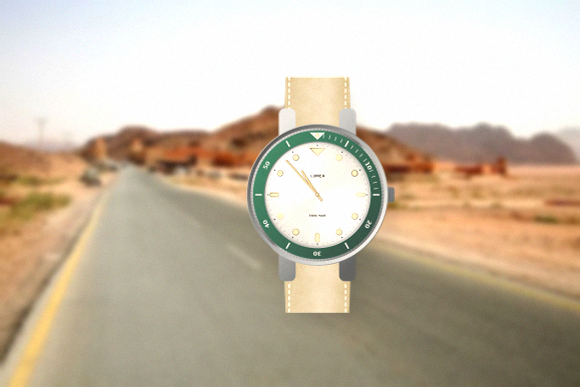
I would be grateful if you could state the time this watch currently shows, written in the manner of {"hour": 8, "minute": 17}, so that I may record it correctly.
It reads {"hour": 10, "minute": 53}
